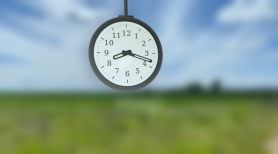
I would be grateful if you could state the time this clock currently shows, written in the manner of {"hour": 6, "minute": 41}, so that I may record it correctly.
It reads {"hour": 8, "minute": 18}
